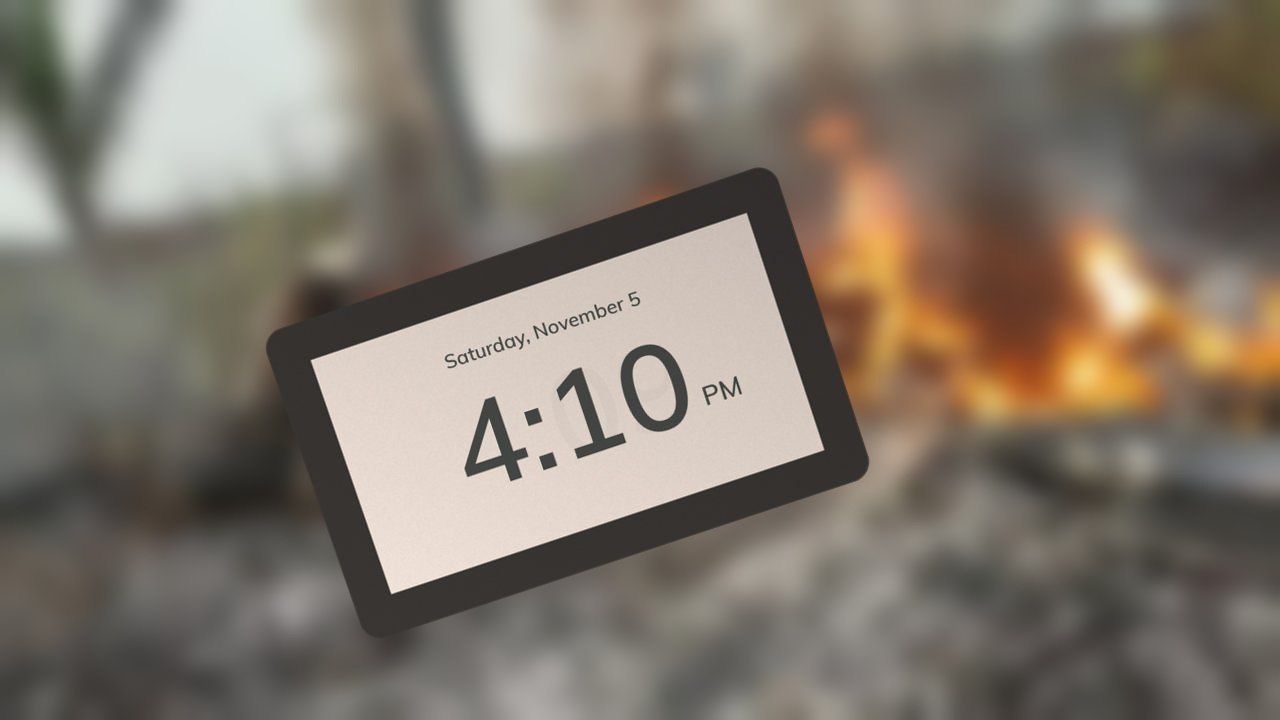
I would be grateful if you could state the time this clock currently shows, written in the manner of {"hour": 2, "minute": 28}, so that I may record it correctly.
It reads {"hour": 4, "minute": 10}
